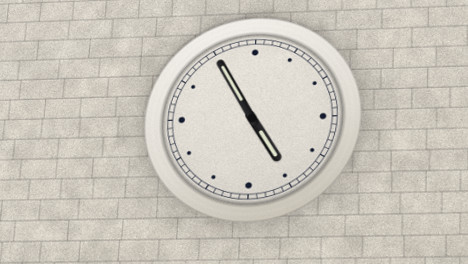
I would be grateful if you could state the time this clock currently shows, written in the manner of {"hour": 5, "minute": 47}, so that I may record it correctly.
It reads {"hour": 4, "minute": 55}
